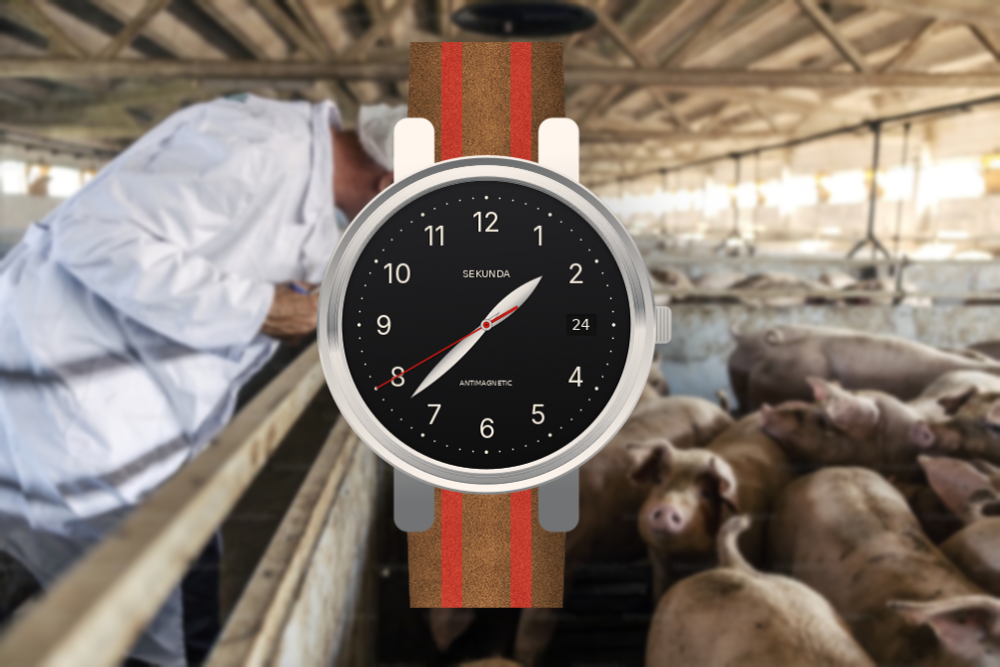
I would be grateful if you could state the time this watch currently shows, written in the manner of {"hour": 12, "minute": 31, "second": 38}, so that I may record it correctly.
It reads {"hour": 1, "minute": 37, "second": 40}
